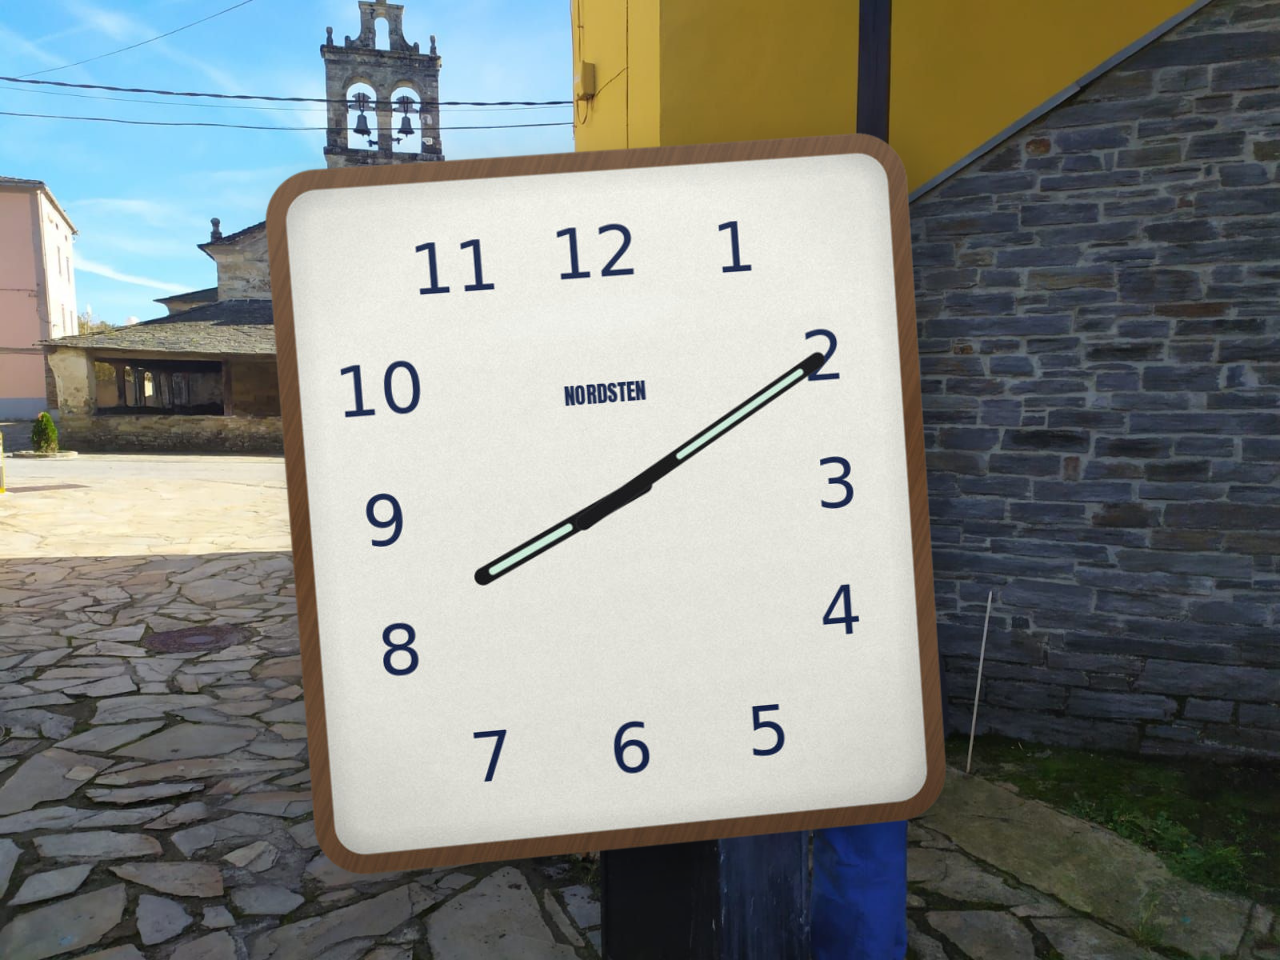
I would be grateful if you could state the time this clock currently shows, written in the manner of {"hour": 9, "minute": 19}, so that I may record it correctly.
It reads {"hour": 8, "minute": 10}
